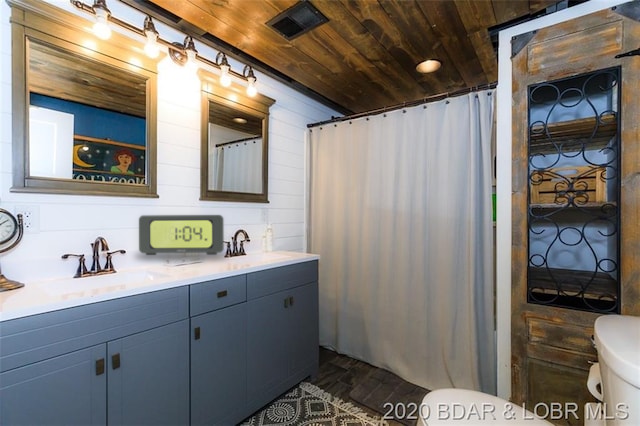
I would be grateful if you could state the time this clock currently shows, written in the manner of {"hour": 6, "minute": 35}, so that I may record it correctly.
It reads {"hour": 1, "minute": 4}
